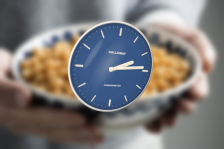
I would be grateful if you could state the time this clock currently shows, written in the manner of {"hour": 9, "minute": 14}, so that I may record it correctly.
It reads {"hour": 2, "minute": 14}
